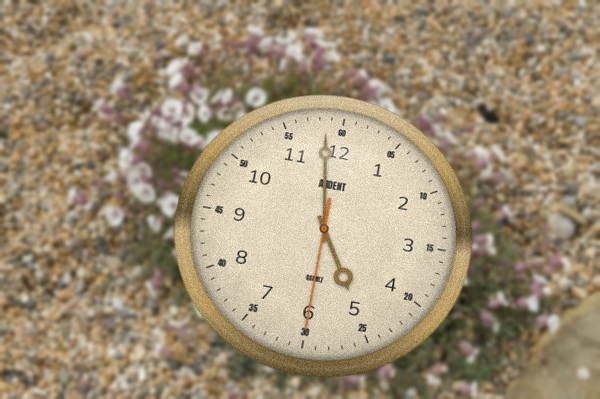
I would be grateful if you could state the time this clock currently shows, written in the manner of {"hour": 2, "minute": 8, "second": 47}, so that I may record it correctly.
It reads {"hour": 4, "minute": 58, "second": 30}
